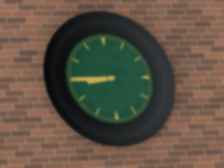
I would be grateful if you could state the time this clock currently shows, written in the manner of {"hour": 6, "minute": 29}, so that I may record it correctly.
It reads {"hour": 8, "minute": 45}
